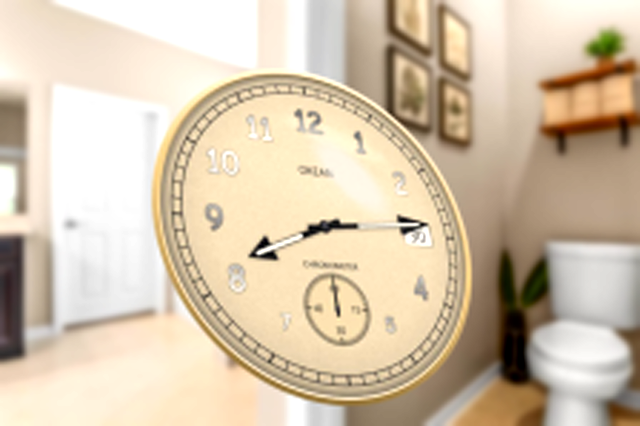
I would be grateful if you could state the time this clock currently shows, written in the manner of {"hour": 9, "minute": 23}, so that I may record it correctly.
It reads {"hour": 8, "minute": 14}
